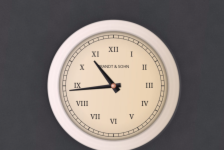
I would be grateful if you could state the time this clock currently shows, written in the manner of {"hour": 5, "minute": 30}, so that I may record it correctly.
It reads {"hour": 10, "minute": 44}
